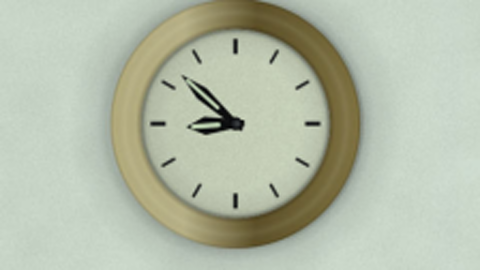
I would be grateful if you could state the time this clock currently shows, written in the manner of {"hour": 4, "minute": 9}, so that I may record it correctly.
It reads {"hour": 8, "minute": 52}
